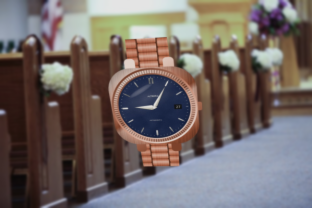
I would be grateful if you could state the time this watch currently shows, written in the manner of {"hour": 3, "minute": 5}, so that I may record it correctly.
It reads {"hour": 9, "minute": 5}
